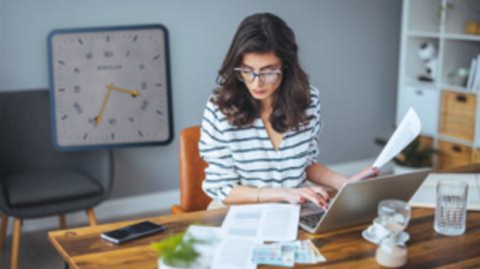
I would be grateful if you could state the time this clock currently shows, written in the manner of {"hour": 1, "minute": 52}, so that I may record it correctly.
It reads {"hour": 3, "minute": 34}
